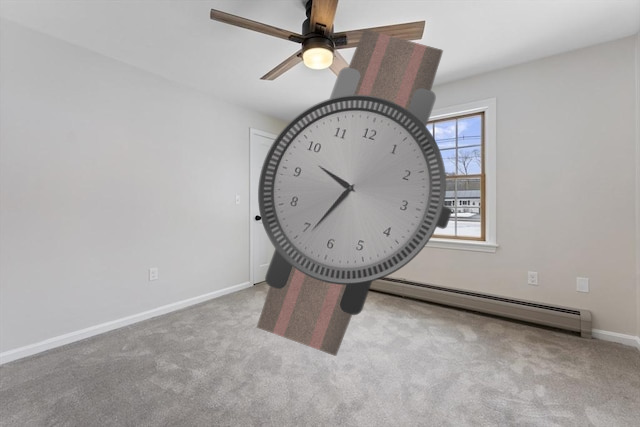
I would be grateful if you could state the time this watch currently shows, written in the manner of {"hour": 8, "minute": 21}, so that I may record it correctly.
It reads {"hour": 9, "minute": 34}
